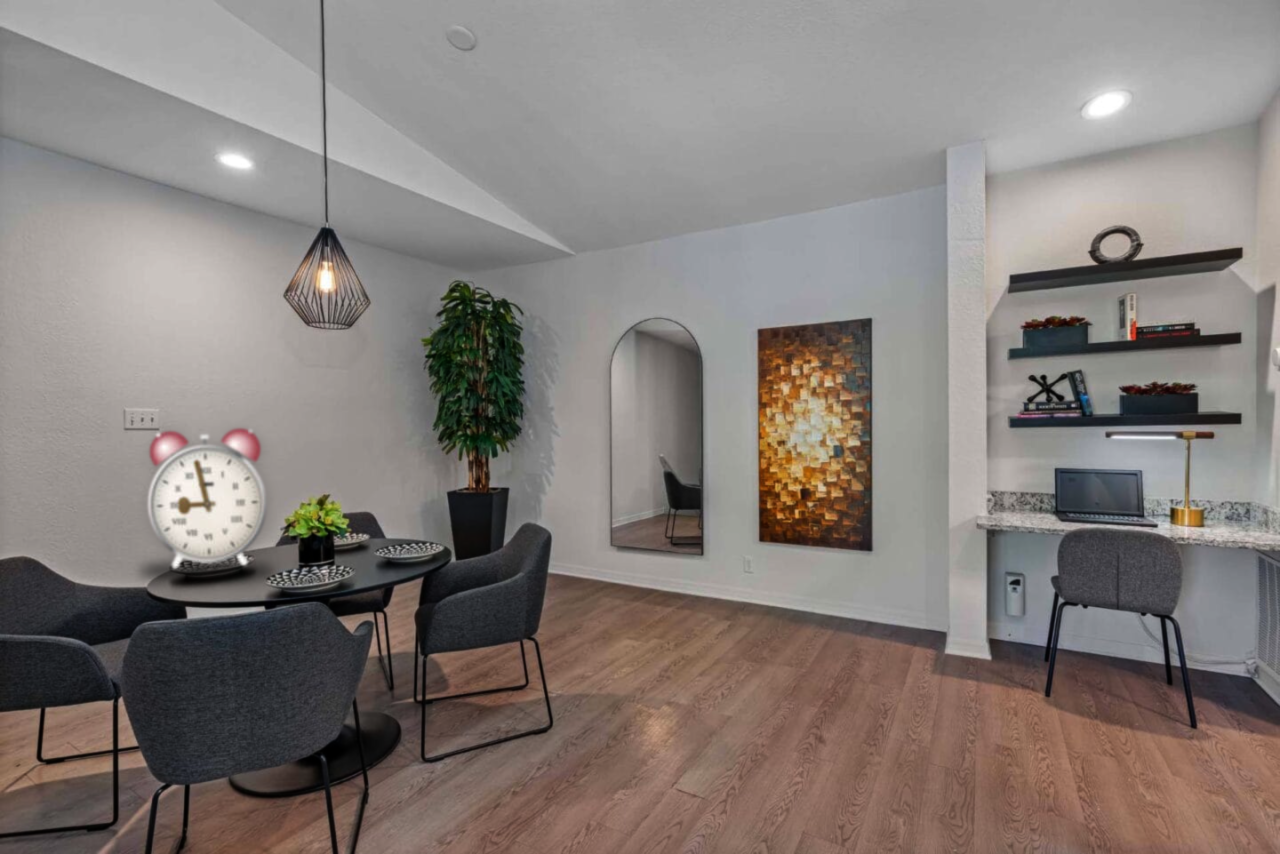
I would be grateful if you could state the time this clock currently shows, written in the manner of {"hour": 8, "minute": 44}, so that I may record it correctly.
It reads {"hour": 8, "minute": 58}
